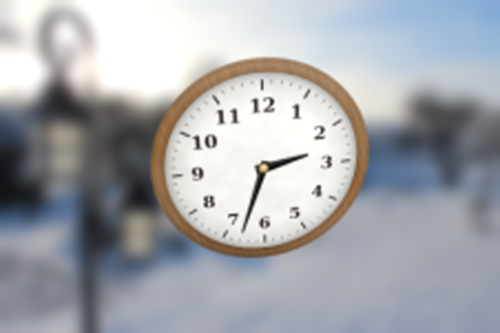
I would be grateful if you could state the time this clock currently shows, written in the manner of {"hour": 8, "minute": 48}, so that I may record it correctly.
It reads {"hour": 2, "minute": 33}
